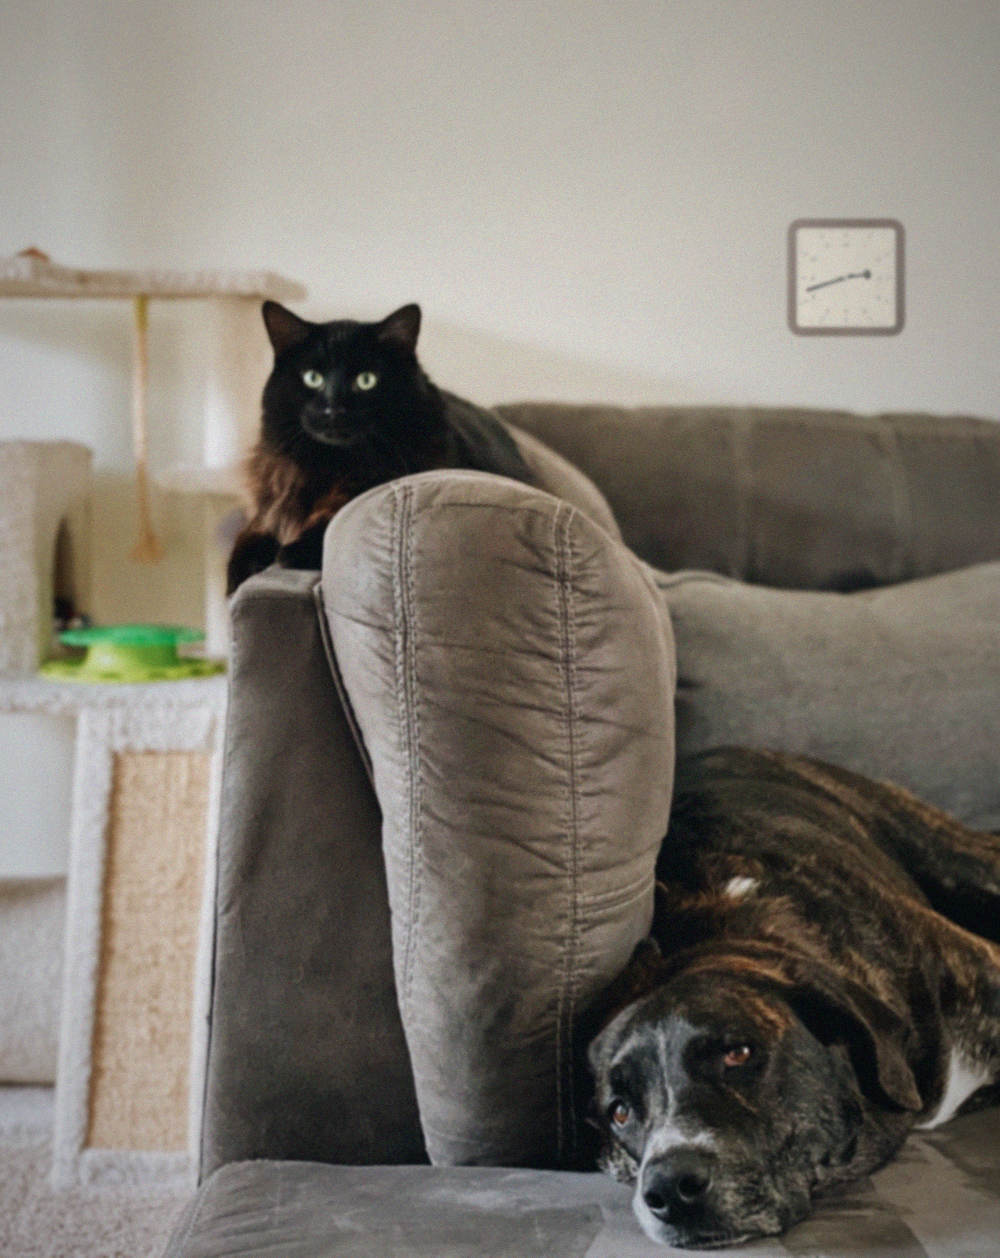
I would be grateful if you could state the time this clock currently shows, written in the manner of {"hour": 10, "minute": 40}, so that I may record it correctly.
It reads {"hour": 2, "minute": 42}
